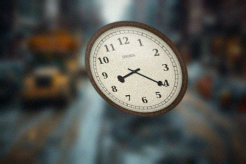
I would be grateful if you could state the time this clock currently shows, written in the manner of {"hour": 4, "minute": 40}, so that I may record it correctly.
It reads {"hour": 8, "minute": 21}
